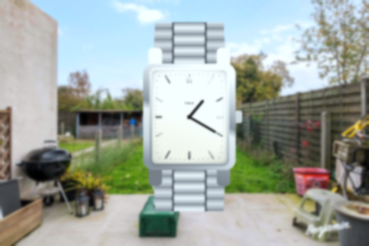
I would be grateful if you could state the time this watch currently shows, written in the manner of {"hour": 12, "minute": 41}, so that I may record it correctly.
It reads {"hour": 1, "minute": 20}
